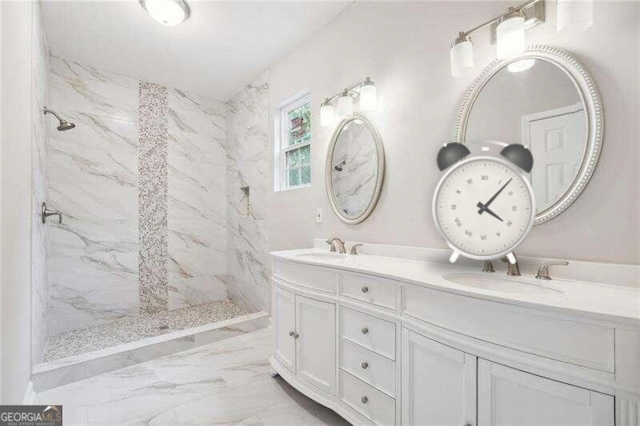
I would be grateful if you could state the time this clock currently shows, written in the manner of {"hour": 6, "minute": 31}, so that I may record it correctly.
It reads {"hour": 4, "minute": 7}
